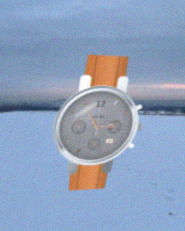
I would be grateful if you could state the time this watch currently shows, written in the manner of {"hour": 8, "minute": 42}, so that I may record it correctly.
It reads {"hour": 2, "minute": 54}
